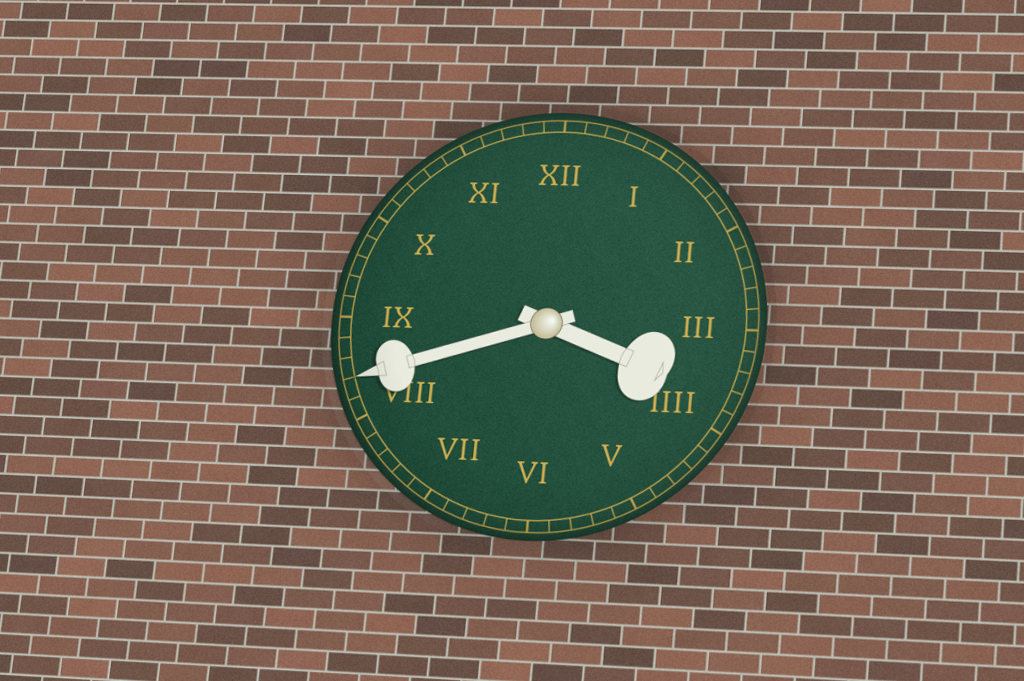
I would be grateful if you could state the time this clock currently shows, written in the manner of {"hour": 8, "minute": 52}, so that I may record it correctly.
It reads {"hour": 3, "minute": 42}
